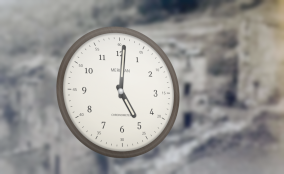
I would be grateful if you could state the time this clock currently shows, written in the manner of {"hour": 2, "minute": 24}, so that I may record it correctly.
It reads {"hour": 5, "minute": 1}
